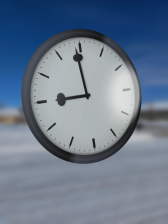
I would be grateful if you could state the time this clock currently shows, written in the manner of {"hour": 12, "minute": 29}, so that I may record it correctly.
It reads {"hour": 8, "minute": 59}
